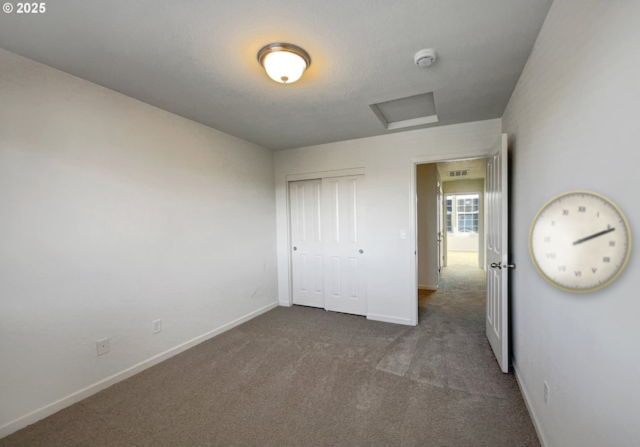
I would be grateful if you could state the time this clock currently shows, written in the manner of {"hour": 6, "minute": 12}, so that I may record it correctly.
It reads {"hour": 2, "minute": 11}
